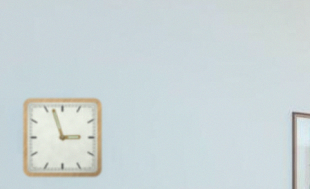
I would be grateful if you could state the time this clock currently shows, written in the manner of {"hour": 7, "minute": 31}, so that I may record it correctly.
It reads {"hour": 2, "minute": 57}
